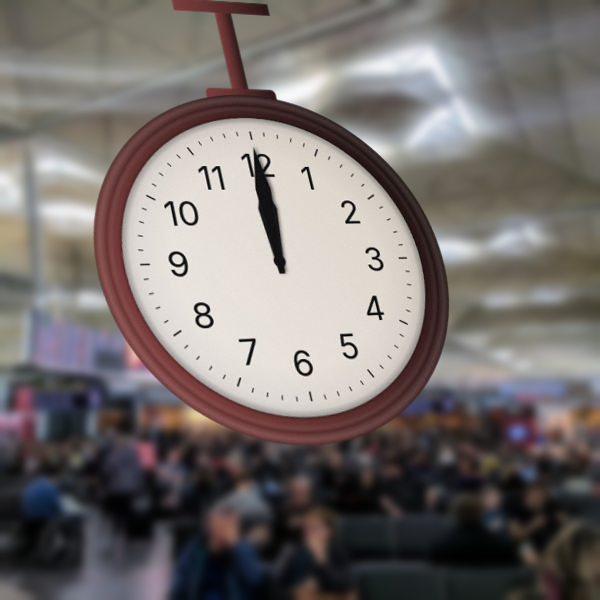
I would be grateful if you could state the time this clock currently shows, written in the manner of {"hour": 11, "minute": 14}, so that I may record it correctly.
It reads {"hour": 12, "minute": 0}
